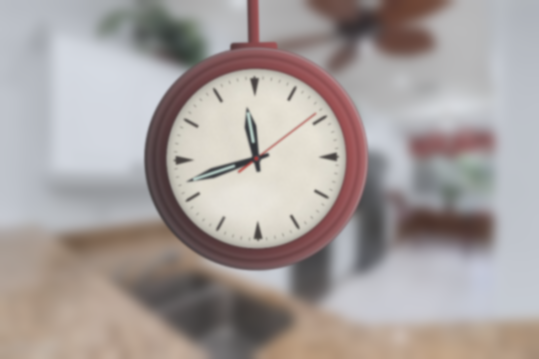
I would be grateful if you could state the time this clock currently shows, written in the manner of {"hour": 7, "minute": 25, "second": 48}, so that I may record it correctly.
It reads {"hour": 11, "minute": 42, "second": 9}
